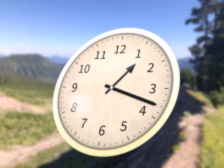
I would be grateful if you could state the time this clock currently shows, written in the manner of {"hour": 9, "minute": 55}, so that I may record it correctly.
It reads {"hour": 1, "minute": 18}
